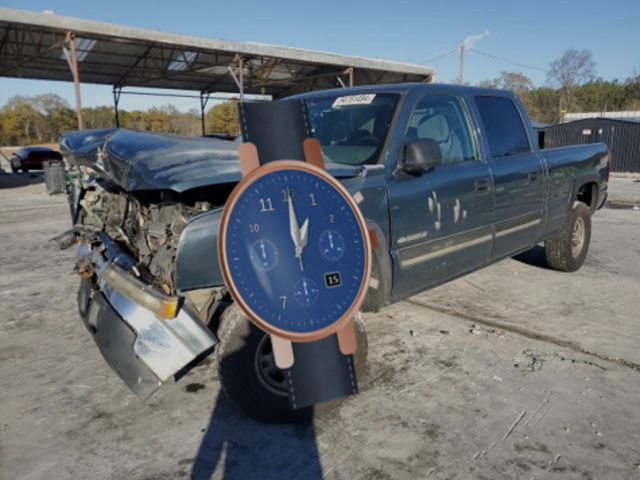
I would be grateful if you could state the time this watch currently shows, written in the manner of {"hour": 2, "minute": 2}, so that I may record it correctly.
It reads {"hour": 1, "minute": 0}
